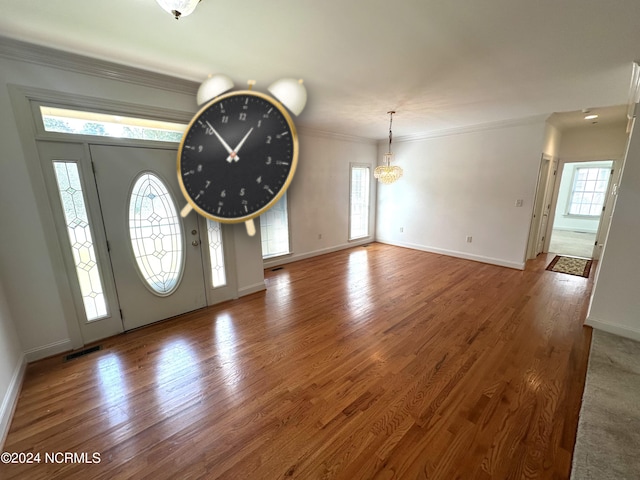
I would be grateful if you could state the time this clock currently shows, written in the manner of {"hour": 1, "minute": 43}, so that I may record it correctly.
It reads {"hour": 12, "minute": 51}
